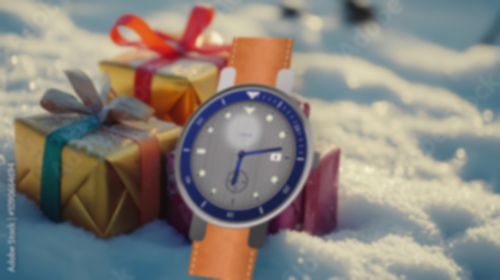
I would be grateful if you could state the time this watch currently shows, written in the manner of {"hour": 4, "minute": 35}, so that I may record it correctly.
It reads {"hour": 6, "minute": 13}
